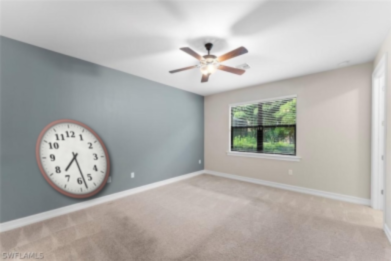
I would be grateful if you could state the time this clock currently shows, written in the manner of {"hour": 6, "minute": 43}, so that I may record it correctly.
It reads {"hour": 7, "minute": 28}
